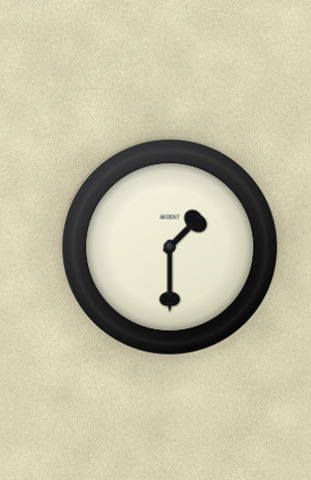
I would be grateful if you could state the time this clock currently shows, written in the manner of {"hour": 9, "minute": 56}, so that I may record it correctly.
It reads {"hour": 1, "minute": 30}
